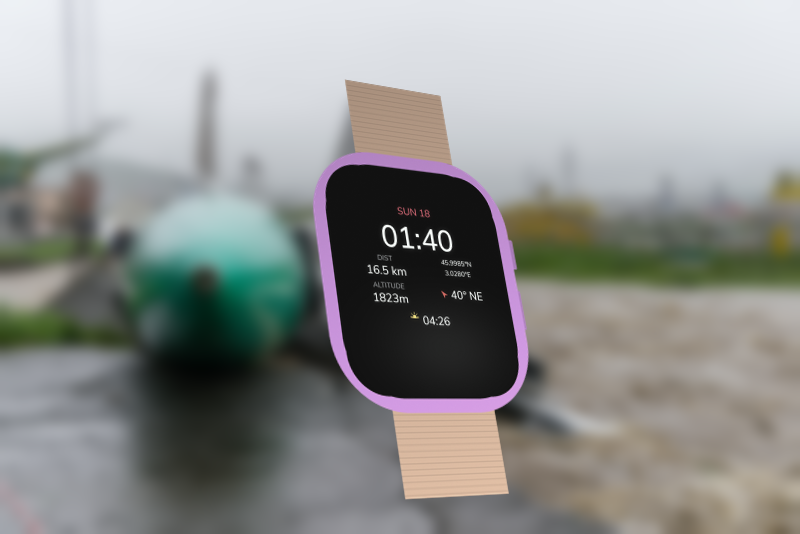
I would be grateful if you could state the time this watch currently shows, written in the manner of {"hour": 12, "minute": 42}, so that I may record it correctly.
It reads {"hour": 1, "minute": 40}
